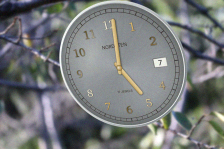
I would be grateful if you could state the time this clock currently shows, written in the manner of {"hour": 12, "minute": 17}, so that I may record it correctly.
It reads {"hour": 5, "minute": 1}
